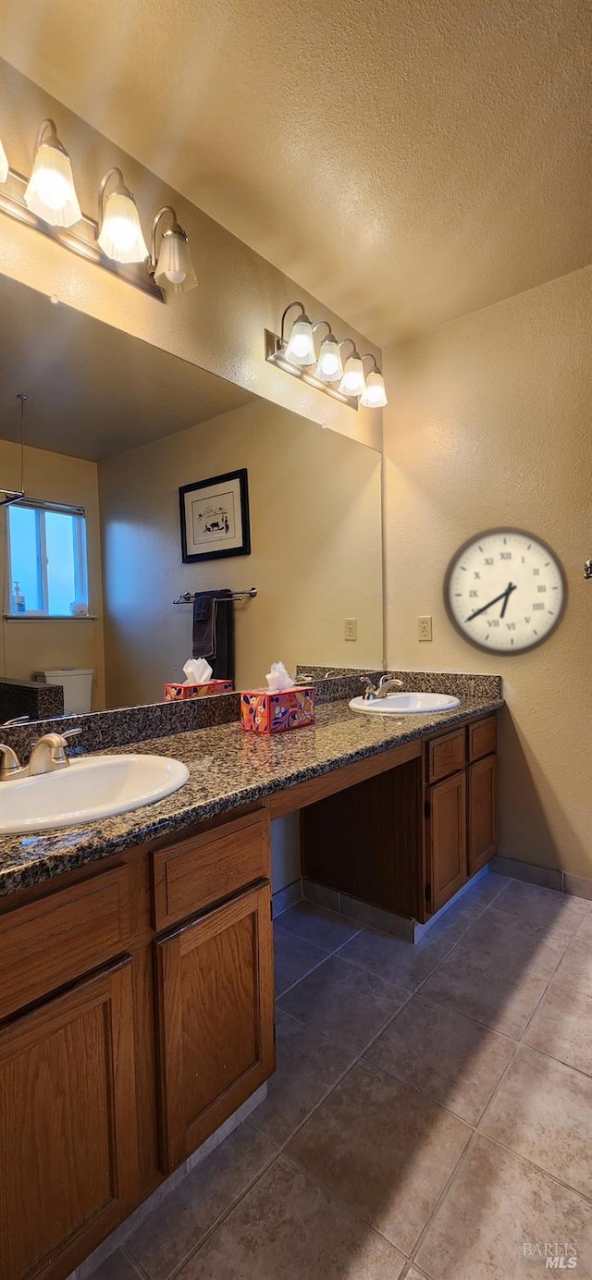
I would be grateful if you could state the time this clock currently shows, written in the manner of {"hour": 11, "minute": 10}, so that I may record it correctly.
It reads {"hour": 6, "minute": 40}
